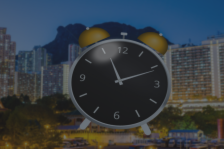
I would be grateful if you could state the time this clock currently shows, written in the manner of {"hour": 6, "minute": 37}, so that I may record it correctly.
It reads {"hour": 11, "minute": 11}
